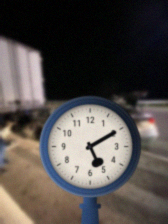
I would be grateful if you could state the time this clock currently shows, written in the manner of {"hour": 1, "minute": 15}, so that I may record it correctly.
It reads {"hour": 5, "minute": 10}
